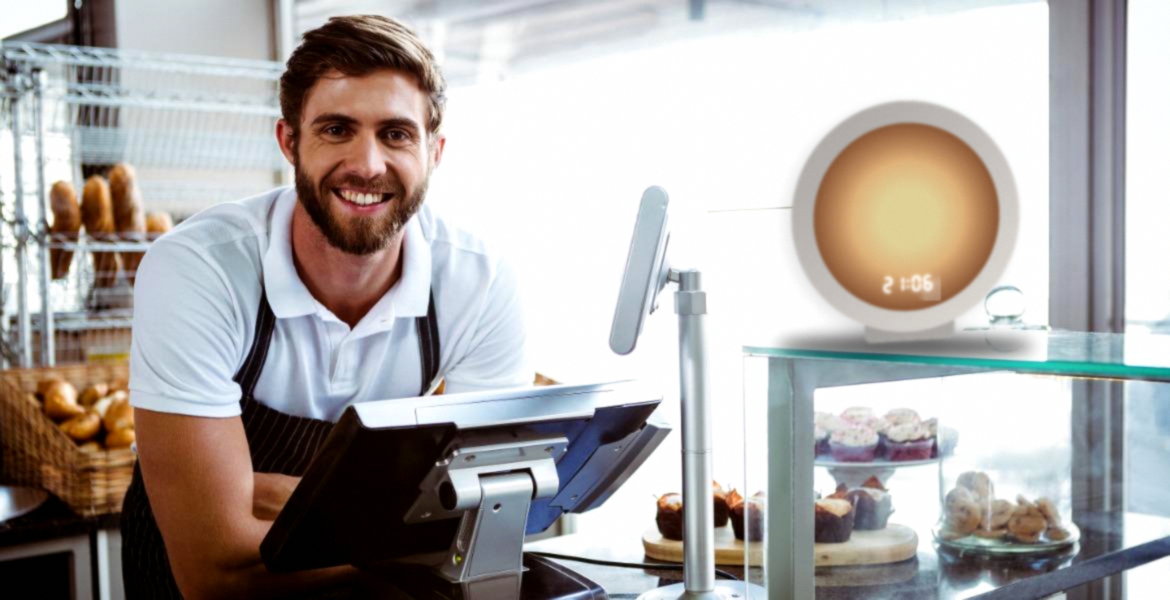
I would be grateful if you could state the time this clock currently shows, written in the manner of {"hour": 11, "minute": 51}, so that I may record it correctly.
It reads {"hour": 21, "minute": 6}
